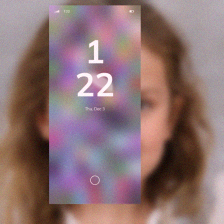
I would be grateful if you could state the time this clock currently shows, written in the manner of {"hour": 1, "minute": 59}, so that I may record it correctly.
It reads {"hour": 1, "minute": 22}
